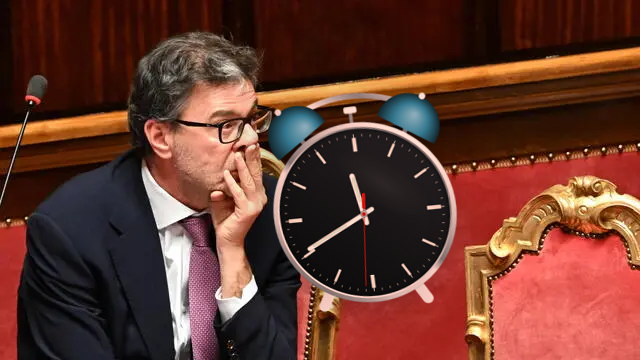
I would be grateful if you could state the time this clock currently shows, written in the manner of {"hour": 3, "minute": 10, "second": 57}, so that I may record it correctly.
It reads {"hour": 11, "minute": 40, "second": 31}
